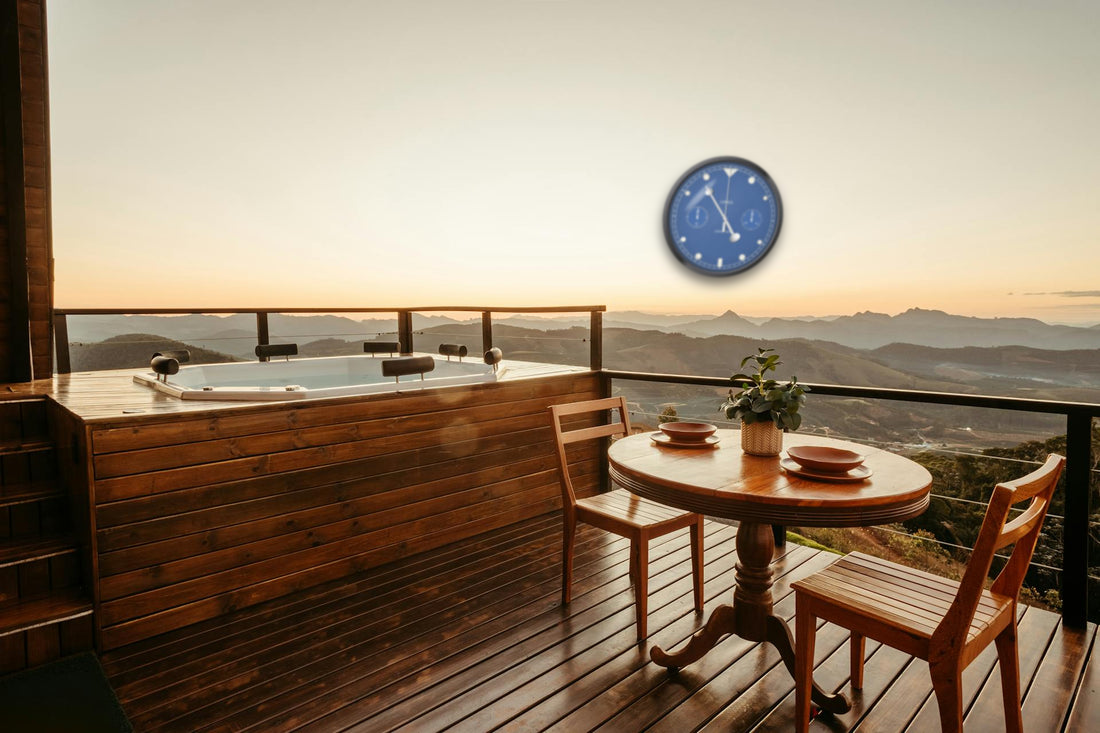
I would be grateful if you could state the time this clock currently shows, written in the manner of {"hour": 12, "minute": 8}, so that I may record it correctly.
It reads {"hour": 4, "minute": 54}
